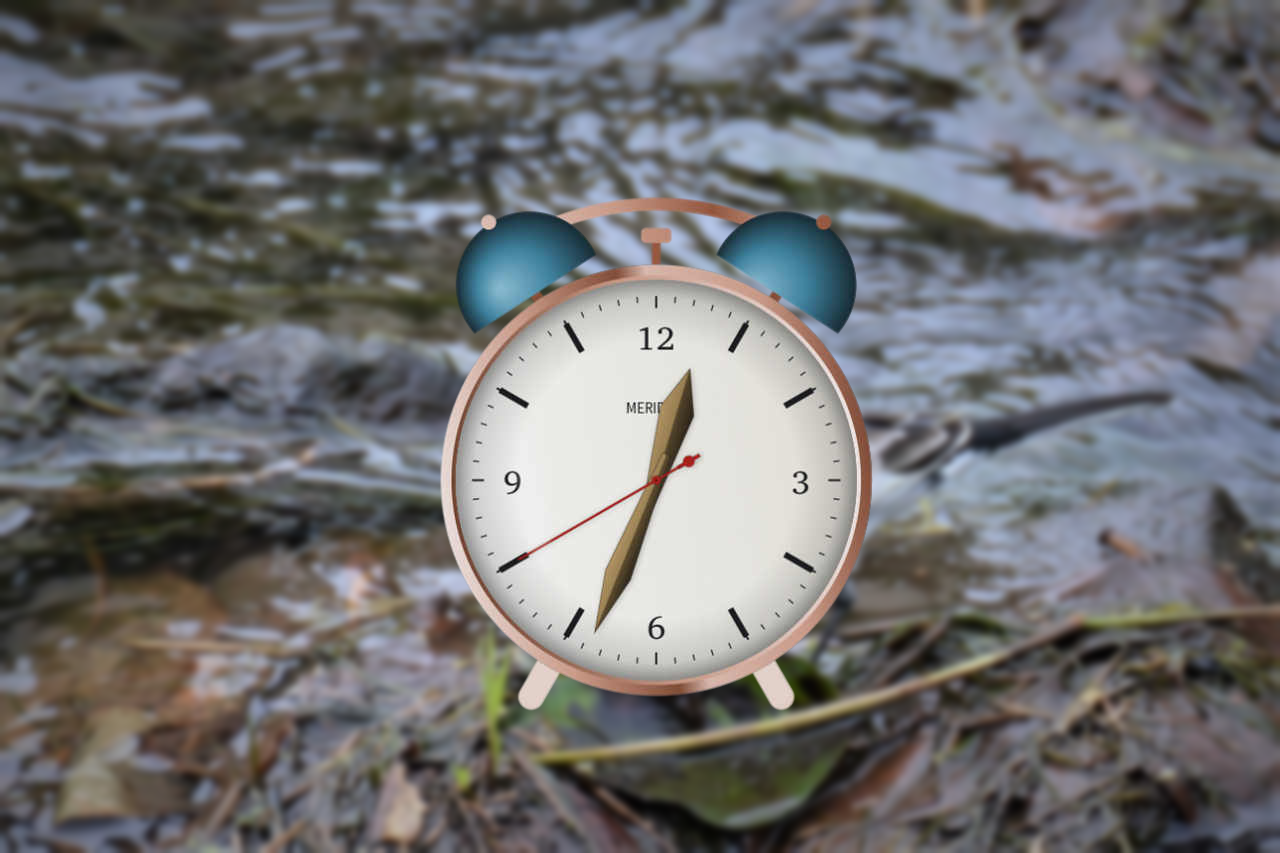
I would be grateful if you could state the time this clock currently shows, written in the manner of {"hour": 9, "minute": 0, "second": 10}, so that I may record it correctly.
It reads {"hour": 12, "minute": 33, "second": 40}
